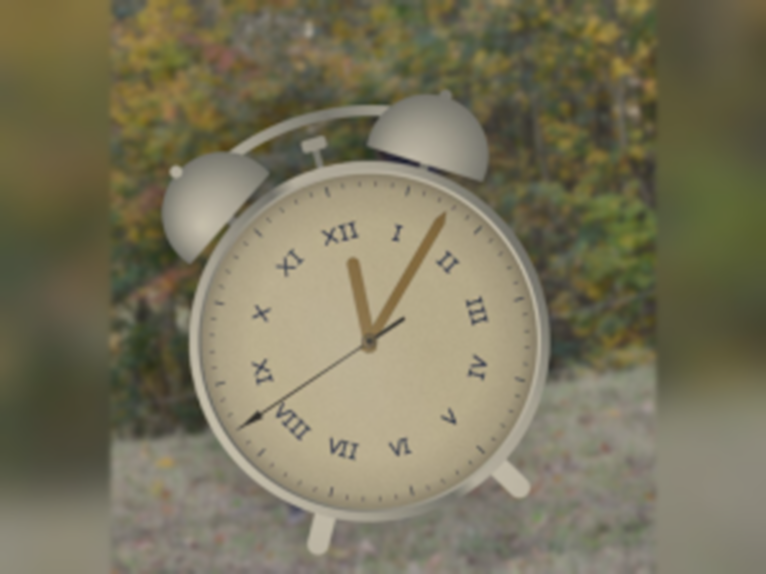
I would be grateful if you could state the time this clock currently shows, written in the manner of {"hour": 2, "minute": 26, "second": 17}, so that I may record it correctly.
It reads {"hour": 12, "minute": 7, "second": 42}
